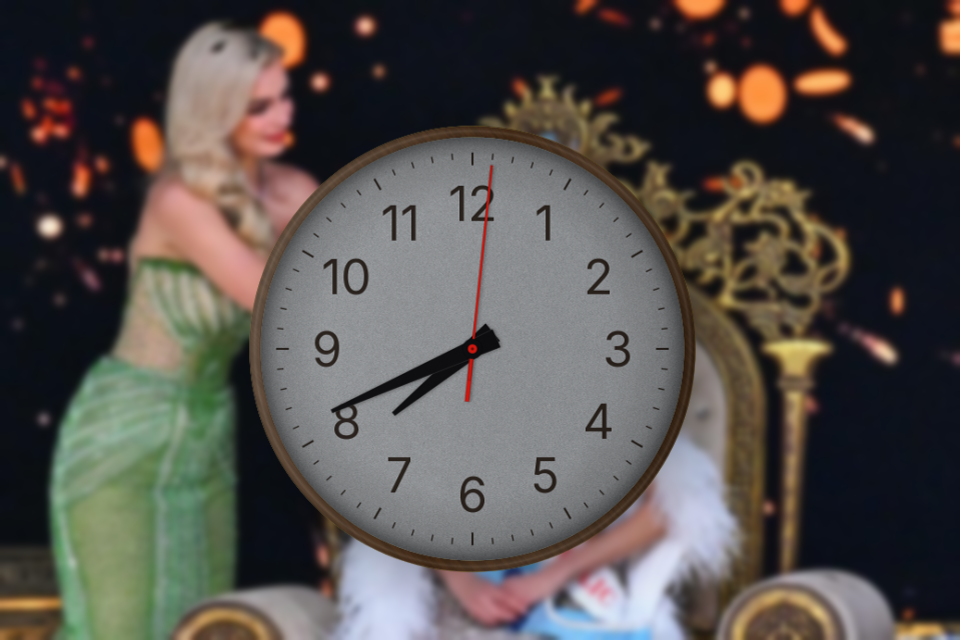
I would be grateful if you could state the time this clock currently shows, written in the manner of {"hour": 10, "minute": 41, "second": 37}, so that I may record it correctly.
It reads {"hour": 7, "minute": 41, "second": 1}
